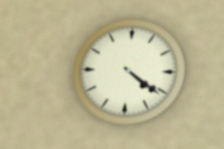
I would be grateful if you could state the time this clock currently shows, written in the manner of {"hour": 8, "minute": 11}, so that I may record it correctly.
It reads {"hour": 4, "minute": 21}
